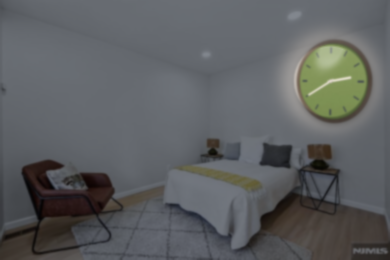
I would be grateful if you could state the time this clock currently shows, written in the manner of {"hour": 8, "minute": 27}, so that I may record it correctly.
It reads {"hour": 2, "minute": 40}
